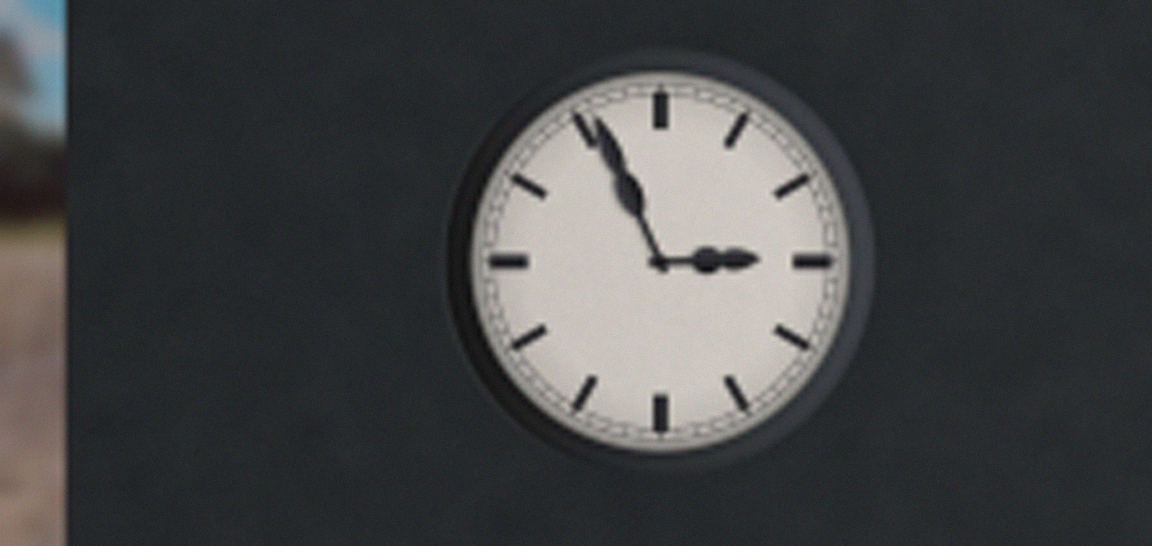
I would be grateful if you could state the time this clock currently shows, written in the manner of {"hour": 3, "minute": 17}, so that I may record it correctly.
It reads {"hour": 2, "minute": 56}
